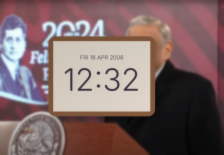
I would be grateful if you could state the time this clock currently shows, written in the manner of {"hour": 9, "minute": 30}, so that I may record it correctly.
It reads {"hour": 12, "minute": 32}
